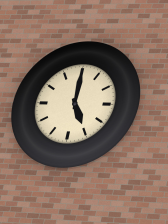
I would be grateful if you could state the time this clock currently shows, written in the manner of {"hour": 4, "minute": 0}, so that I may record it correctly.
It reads {"hour": 5, "minute": 0}
